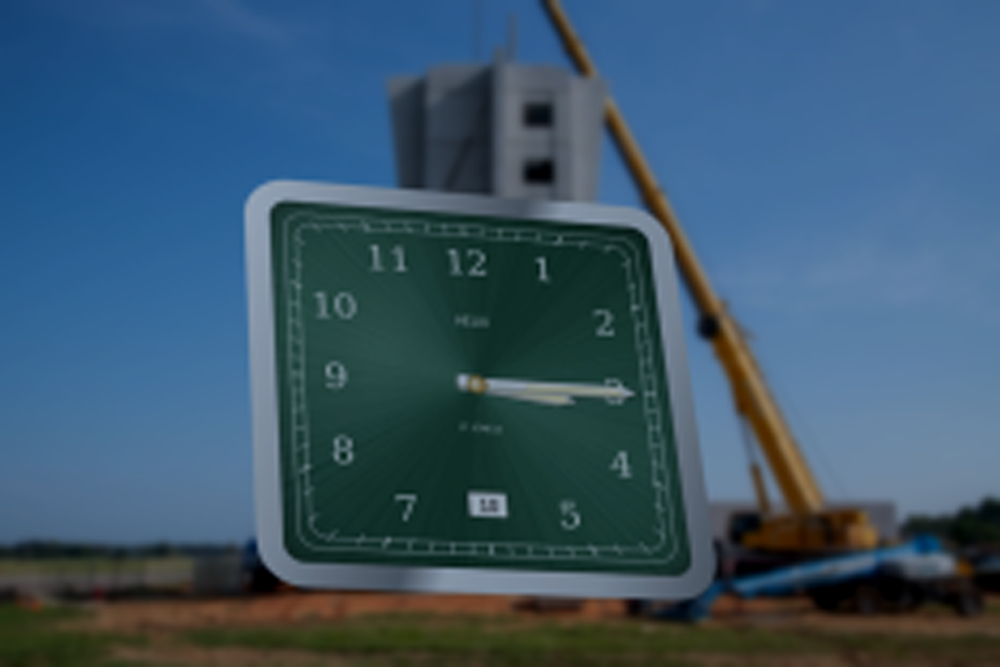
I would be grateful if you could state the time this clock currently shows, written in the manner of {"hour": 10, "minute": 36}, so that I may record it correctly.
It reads {"hour": 3, "minute": 15}
